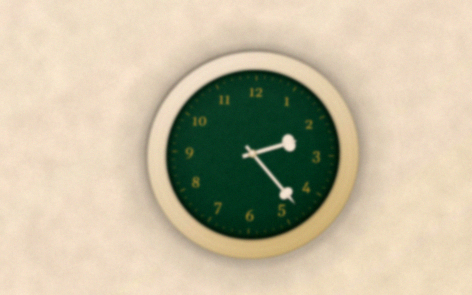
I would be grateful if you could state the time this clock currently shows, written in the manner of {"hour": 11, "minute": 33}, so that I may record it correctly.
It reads {"hour": 2, "minute": 23}
